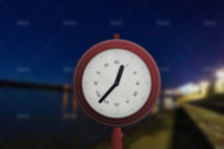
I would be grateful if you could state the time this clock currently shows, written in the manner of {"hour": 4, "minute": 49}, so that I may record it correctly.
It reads {"hour": 12, "minute": 37}
